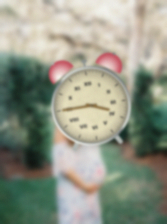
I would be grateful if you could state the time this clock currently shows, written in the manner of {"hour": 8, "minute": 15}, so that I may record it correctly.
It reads {"hour": 3, "minute": 45}
